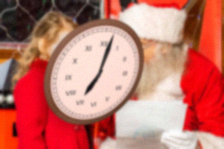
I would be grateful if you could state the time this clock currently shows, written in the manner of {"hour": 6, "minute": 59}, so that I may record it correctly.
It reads {"hour": 7, "minute": 2}
